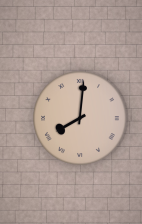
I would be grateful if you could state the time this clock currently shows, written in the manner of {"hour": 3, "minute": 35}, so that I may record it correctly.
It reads {"hour": 8, "minute": 1}
